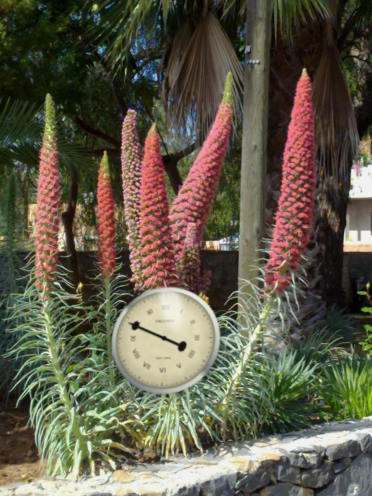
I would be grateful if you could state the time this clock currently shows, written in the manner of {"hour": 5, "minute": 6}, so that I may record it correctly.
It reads {"hour": 3, "minute": 49}
